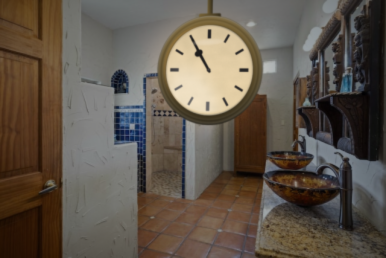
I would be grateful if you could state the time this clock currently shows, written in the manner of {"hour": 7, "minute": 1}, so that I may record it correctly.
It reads {"hour": 10, "minute": 55}
